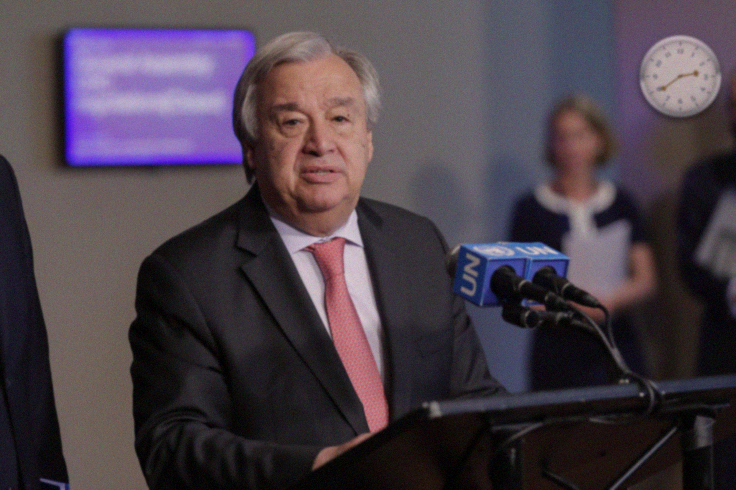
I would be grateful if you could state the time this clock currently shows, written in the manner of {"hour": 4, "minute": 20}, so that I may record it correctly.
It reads {"hour": 2, "minute": 39}
